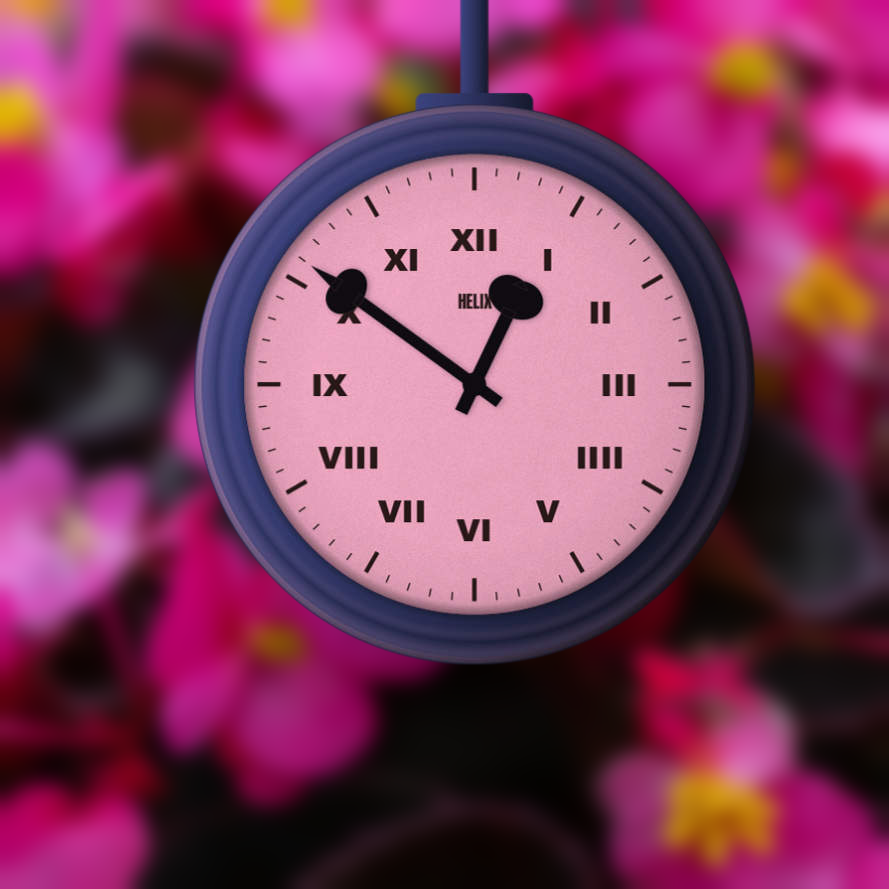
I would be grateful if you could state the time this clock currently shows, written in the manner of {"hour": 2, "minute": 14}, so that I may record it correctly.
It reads {"hour": 12, "minute": 51}
